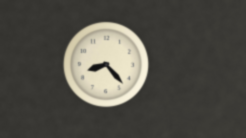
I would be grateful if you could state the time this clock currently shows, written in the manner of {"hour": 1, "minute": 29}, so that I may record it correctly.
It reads {"hour": 8, "minute": 23}
